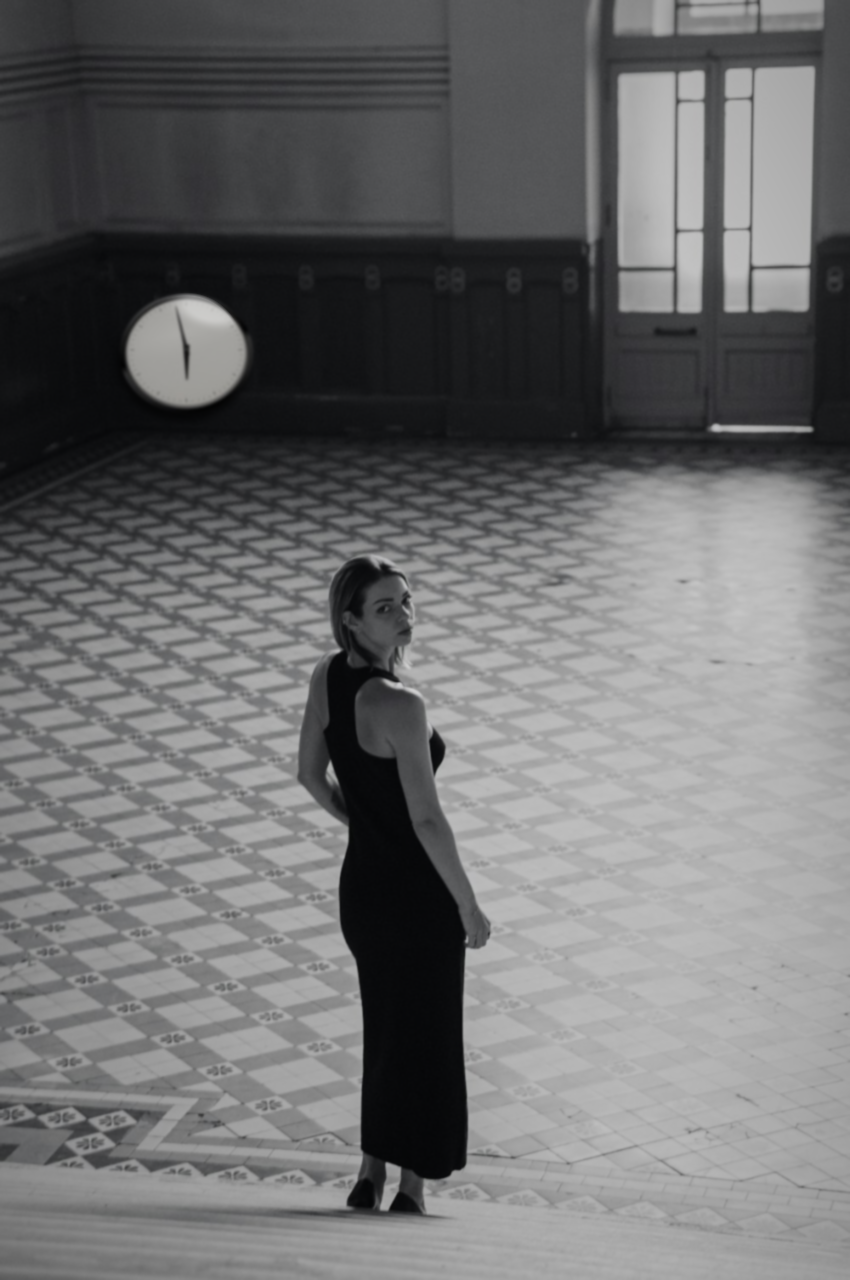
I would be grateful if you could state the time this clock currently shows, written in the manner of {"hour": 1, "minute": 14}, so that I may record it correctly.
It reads {"hour": 5, "minute": 58}
